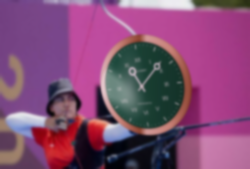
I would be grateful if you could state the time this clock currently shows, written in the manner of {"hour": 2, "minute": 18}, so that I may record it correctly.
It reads {"hour": 11, "minute": 8}
